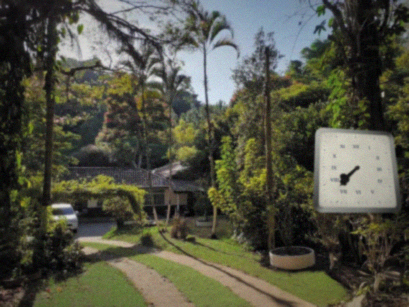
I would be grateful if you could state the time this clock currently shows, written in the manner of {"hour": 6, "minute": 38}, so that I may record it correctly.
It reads {"hour": 7, "minute": 37}
